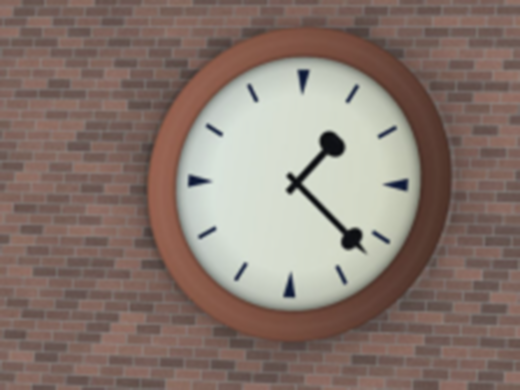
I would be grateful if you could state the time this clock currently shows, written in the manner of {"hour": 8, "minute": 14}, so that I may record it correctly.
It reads {"hour": 1, "minute": 22}
